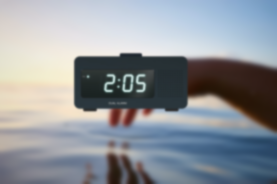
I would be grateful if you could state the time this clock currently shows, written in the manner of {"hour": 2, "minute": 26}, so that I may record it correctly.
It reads {"hour": 2, "minute": 5}
